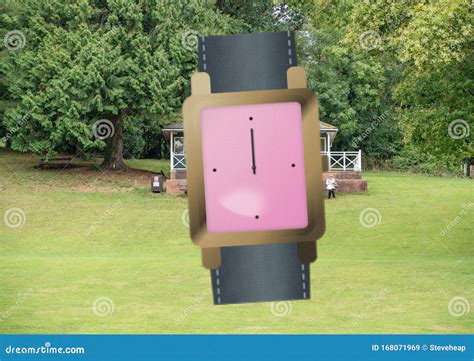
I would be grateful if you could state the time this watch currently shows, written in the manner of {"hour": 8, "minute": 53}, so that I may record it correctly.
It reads {"hour": 12, "minute": 0}
